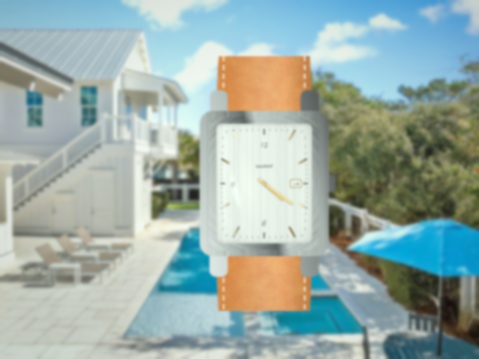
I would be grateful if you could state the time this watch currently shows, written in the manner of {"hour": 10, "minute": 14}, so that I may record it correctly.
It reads {"hour": 4, "minute": 21}
